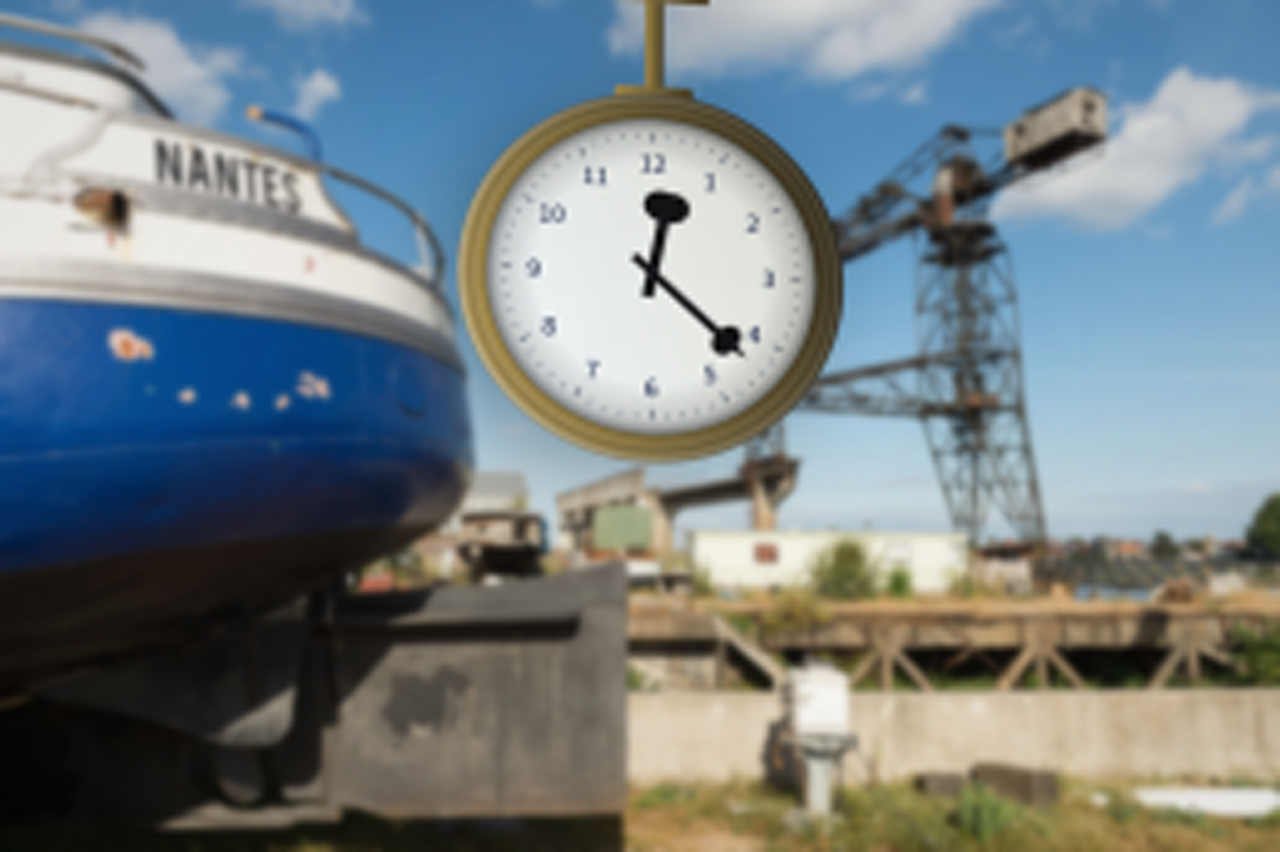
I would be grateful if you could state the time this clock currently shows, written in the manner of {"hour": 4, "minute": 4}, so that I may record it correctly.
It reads {"hour": 12, "minute": 22}
